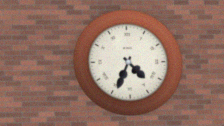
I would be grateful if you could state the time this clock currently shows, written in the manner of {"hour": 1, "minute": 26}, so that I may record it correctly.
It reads {"hour": 4, "minute": 34}
